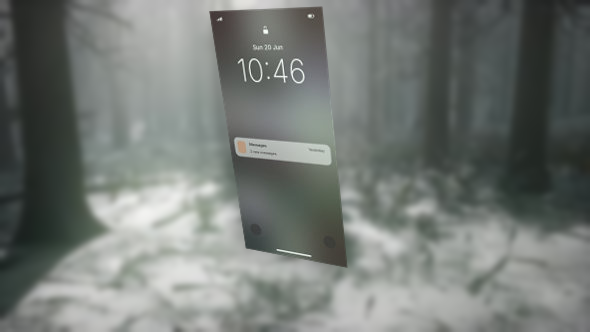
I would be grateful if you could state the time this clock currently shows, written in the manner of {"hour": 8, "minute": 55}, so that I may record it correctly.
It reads {"hour": 10, "minute": 46}
